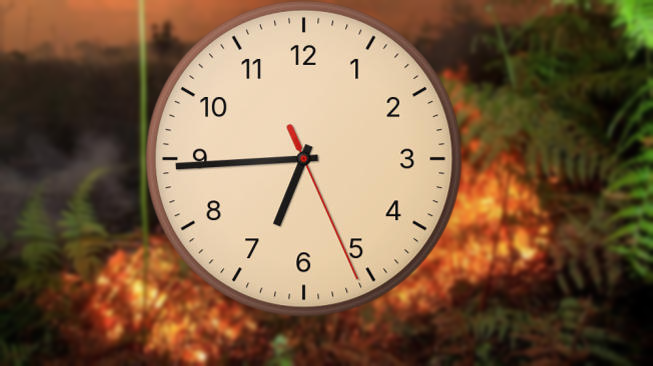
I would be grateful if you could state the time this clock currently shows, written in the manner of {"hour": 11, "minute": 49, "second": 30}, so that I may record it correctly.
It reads {"hour": 6, "minute": 44, "second": 26}
